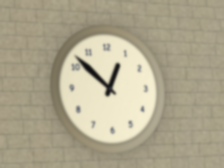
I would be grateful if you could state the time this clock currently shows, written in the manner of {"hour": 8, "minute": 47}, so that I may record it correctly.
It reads {"hour": 12, "minute": 52}
